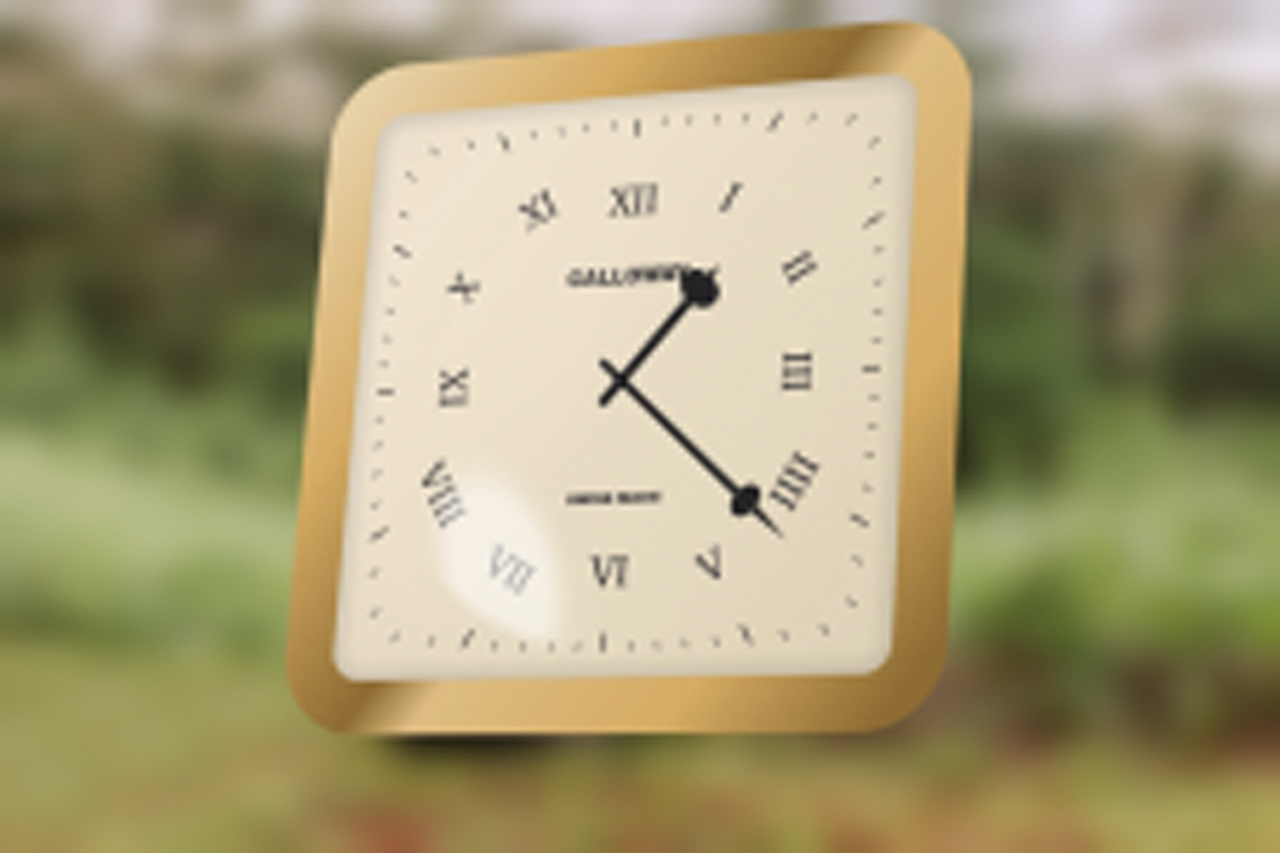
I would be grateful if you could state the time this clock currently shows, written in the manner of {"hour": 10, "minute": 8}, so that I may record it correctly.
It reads {"hour": 1, "minute": 22}
